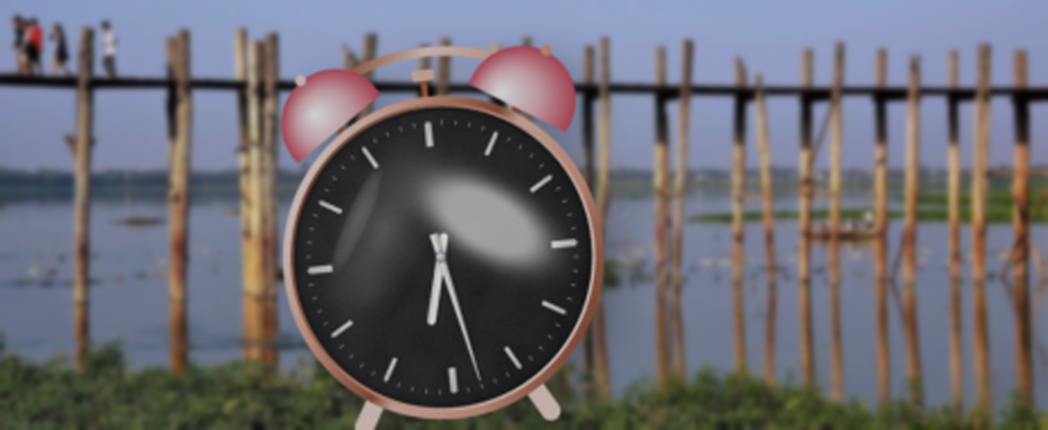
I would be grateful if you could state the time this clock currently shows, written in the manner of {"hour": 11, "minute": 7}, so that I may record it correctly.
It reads {"hour": 6, "minute": 28}
